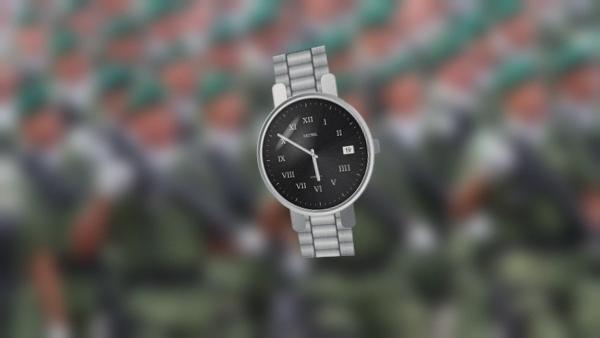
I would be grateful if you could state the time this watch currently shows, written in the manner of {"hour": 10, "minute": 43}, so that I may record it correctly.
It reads {"hour": 5, "minute": 51}
